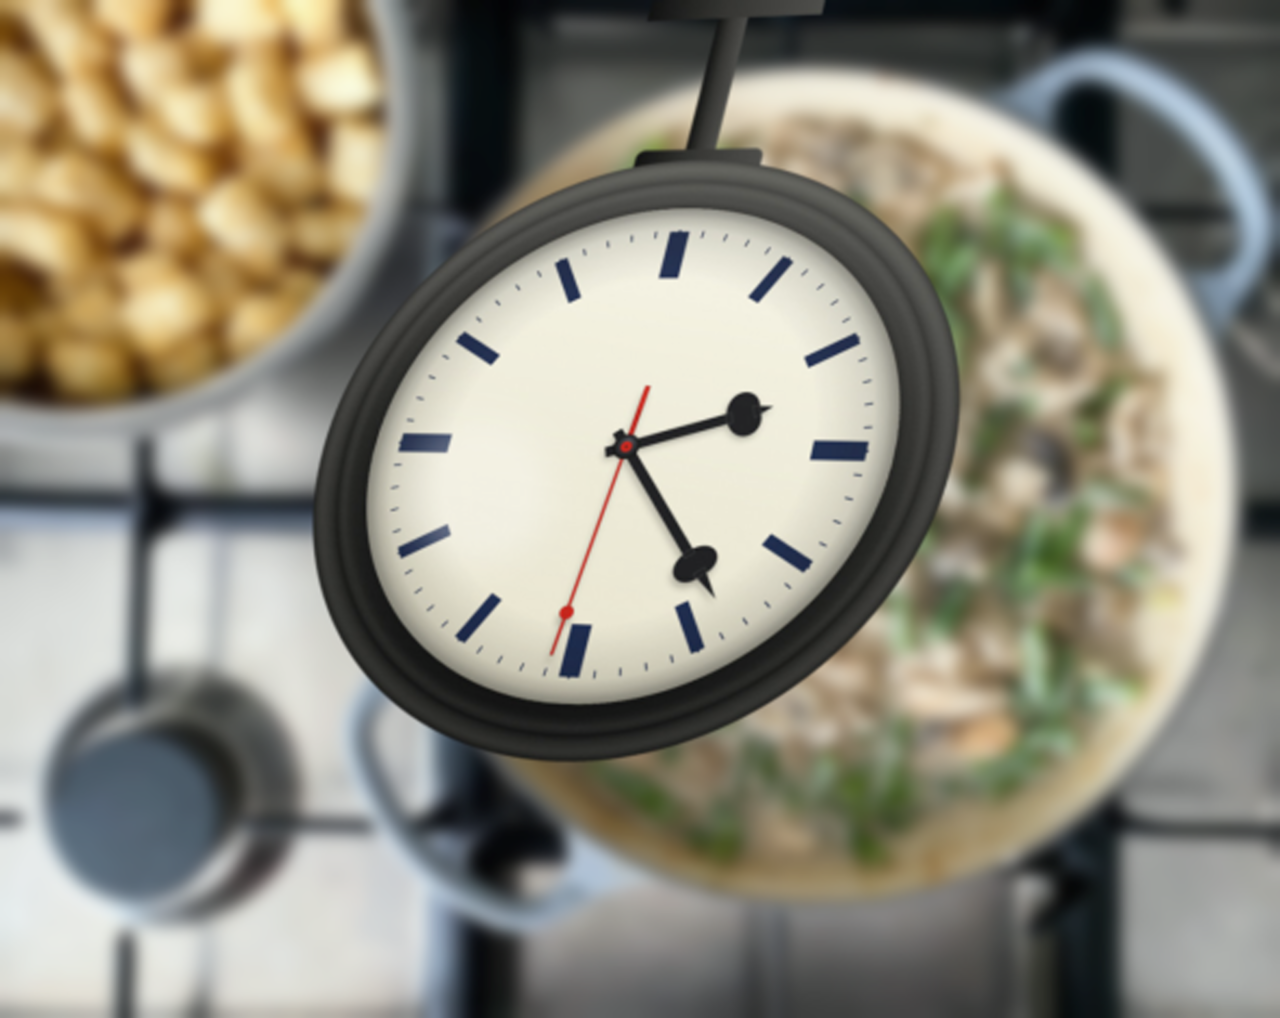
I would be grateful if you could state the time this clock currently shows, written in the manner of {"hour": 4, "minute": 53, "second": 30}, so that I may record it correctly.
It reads {"hour": 2, "minute": 23, "second": 31}
